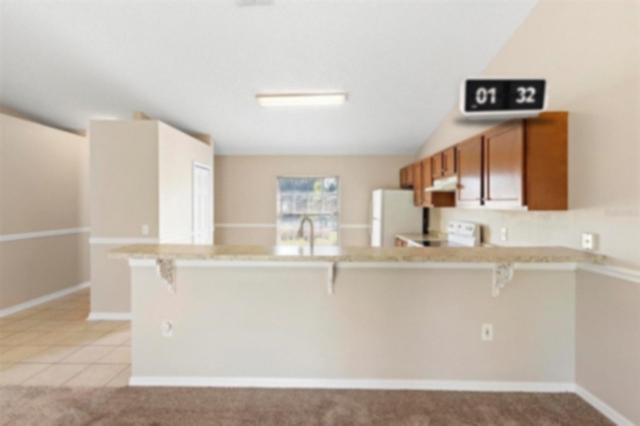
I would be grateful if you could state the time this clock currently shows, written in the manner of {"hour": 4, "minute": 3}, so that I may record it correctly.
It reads {"hour": 1, "minute": 32}
